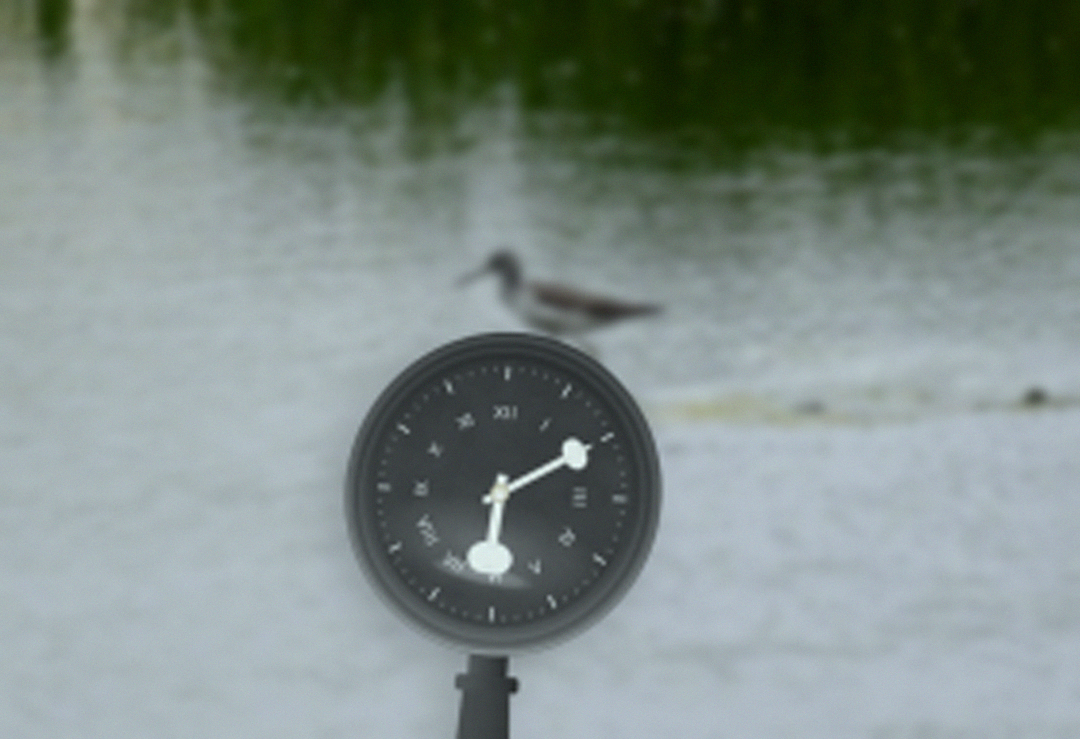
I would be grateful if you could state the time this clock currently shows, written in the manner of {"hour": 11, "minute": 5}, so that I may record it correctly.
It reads {"hour": 6, "minute": 10}
